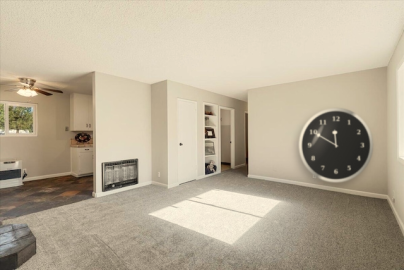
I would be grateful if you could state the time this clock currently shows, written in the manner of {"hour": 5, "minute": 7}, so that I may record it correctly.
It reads {"hour": 11, "minute": 50}
